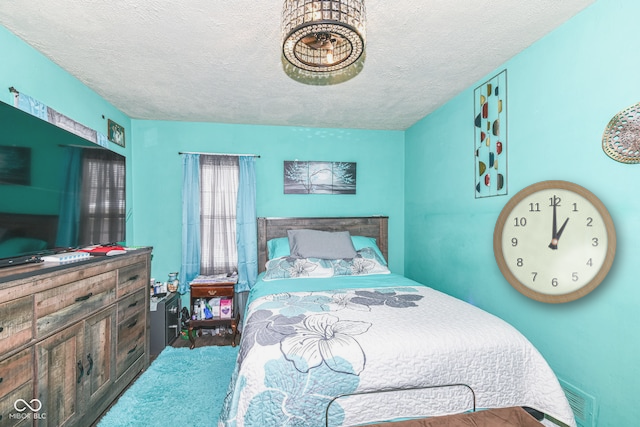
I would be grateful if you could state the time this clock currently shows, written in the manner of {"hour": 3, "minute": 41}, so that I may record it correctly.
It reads {"hour": 1, "minute": 0}
